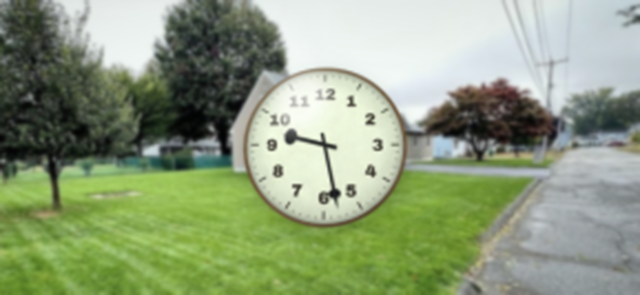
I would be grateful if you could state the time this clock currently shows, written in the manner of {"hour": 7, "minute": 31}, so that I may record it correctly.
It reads {"hour": 9, "minute": 28}
